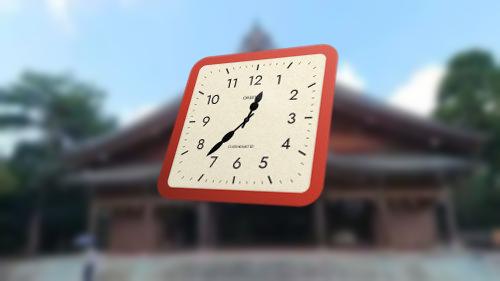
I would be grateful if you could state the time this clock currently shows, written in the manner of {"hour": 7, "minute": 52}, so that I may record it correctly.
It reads {"hour": 12, "minute": 37}
